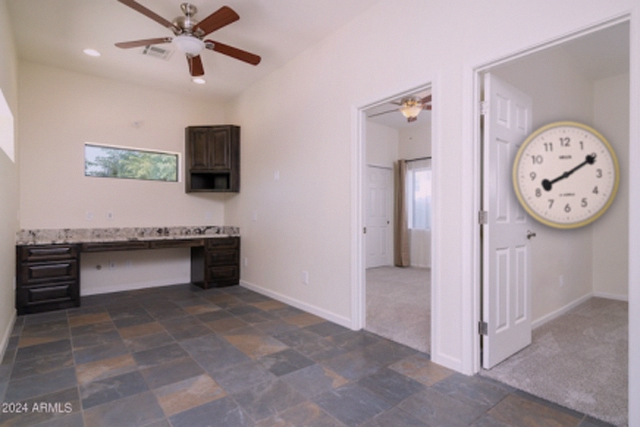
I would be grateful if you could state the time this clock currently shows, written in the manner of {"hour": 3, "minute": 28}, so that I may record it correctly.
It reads {"hour": 8, "minute": 10}
